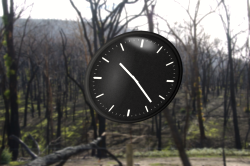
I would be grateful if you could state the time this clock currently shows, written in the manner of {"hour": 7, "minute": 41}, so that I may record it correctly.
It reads {"hour": 10, "minute": 23}
